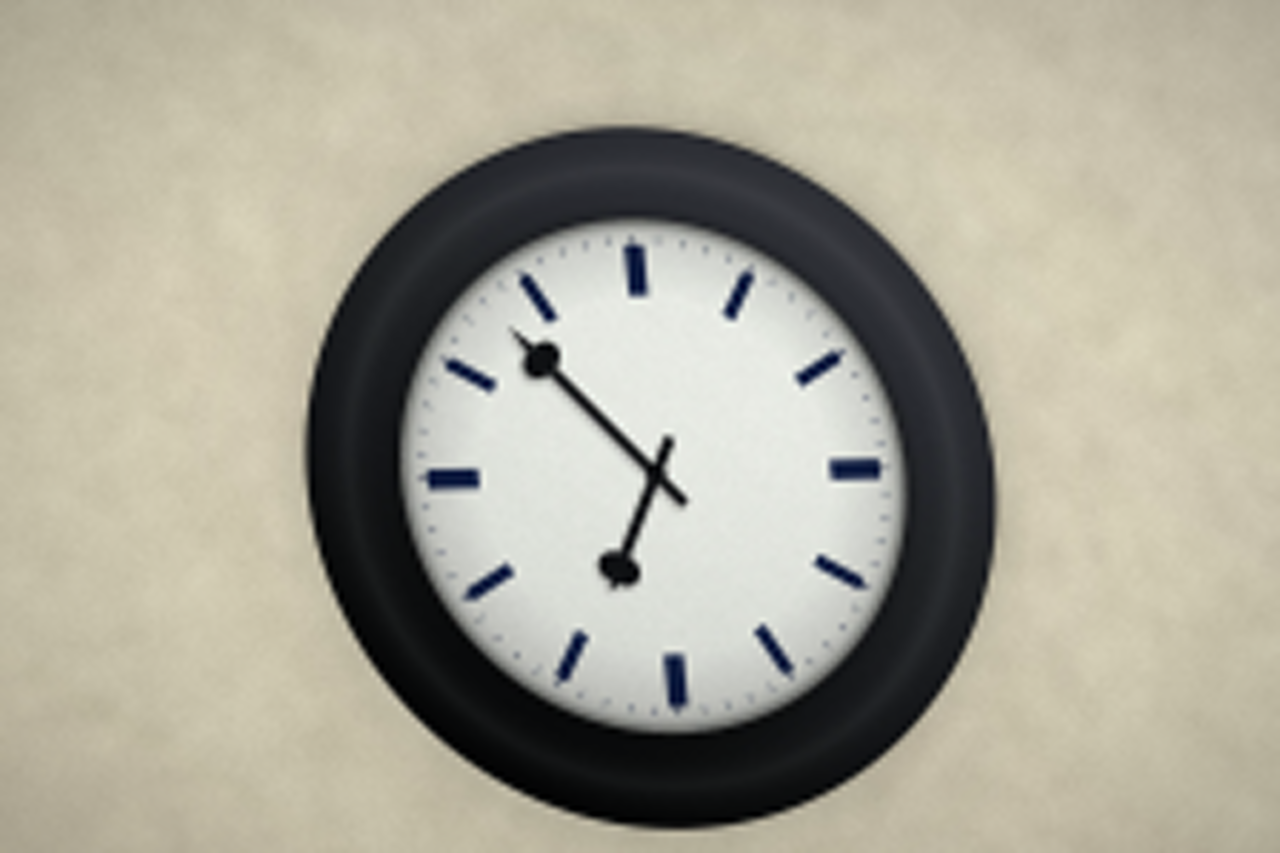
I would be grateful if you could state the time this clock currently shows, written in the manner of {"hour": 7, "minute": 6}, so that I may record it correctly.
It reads {"hour": 6, "minute": 53}
